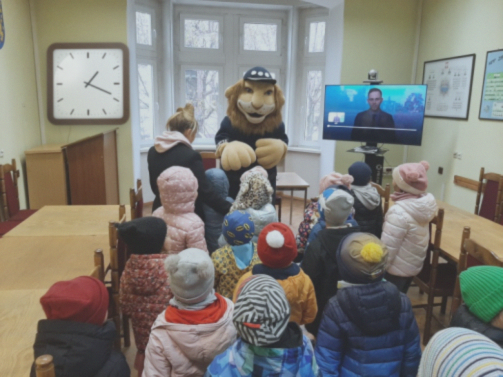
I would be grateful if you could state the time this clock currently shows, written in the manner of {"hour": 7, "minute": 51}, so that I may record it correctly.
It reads {"hour": 1, "minute": 19}
